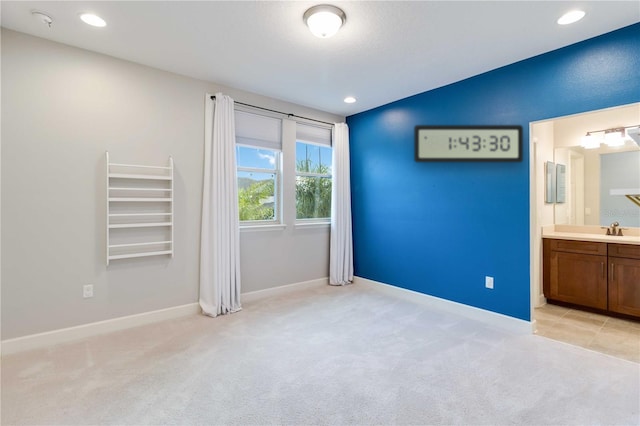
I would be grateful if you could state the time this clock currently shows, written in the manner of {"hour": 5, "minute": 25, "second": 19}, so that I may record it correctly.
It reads {"hour": 1, "minute": 43, "second": 30}
